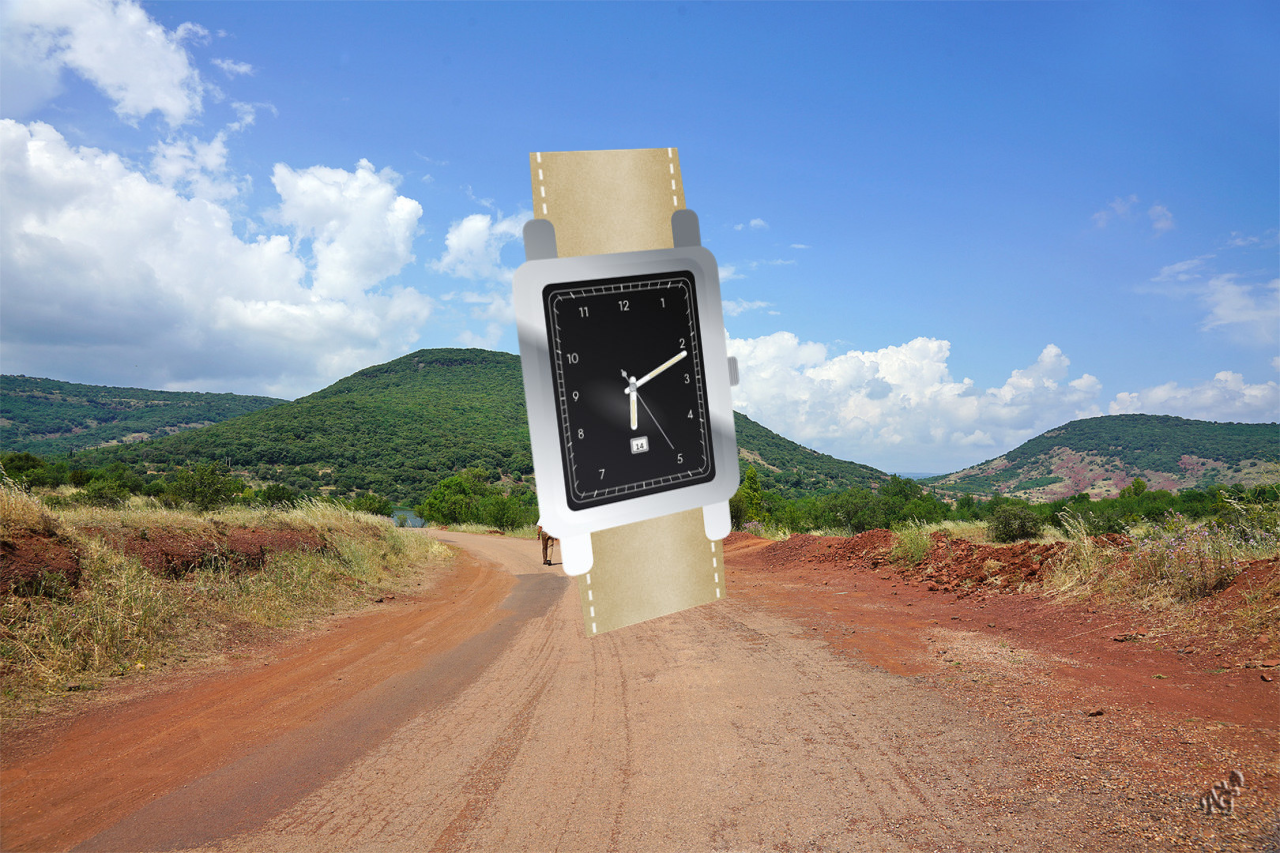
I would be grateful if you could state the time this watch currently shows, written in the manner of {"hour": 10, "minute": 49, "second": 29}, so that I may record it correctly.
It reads {"hour": 6, "minute": 11, "second": 25}
